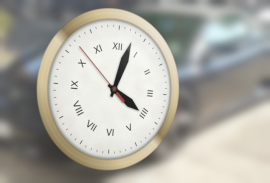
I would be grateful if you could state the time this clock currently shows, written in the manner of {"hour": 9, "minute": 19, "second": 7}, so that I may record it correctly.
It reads {"hour": 4, "minute": 2, "second": 52}
